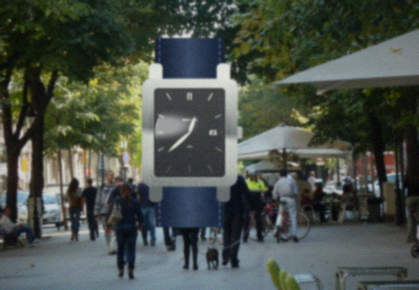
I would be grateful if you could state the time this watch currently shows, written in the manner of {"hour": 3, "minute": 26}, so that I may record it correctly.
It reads {"hour": 12, "minute": 38}
